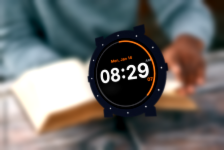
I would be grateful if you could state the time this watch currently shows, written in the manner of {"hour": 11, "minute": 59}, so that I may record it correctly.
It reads {"hour": 8, "minute": 29}
